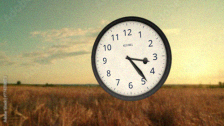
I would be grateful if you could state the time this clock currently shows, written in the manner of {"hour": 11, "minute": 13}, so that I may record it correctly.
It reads {"hour": 3, "minute": 24}
